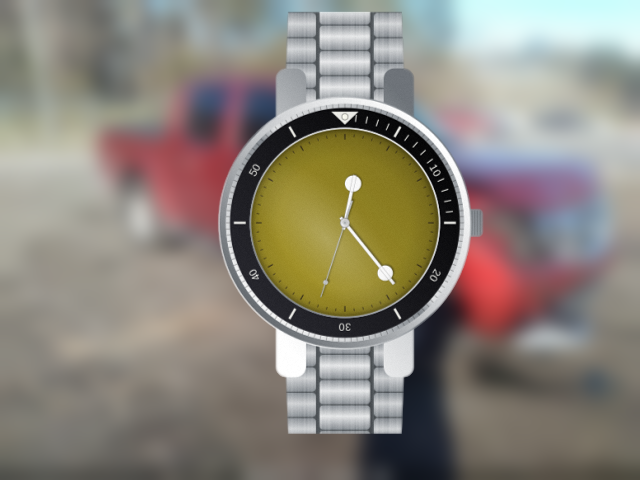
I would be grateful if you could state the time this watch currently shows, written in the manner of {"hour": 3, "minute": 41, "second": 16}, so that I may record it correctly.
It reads {"hour": 12, "minute": 23, "second": 33}
